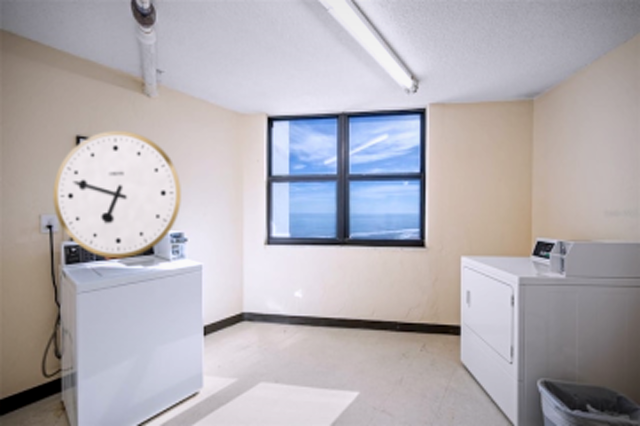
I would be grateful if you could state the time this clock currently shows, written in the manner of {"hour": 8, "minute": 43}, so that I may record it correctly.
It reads {"hour": 6, "minute": 48}
